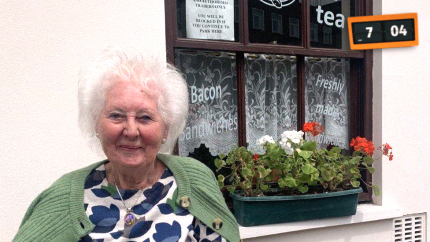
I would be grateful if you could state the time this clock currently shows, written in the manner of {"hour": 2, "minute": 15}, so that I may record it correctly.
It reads {"hour": 7, "minute": 4}
